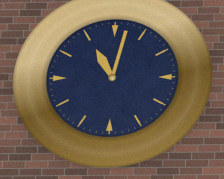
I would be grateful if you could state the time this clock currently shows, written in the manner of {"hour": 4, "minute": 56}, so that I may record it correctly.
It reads {"hour": 11, "minute": 2}
